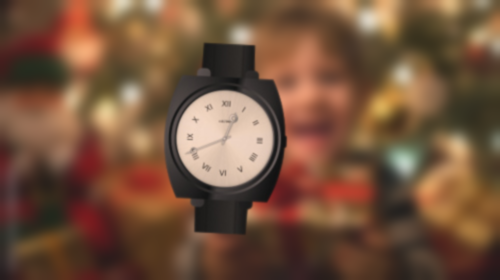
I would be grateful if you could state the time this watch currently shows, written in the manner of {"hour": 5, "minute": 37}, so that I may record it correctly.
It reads {"hour": 12, "minute": 41}
